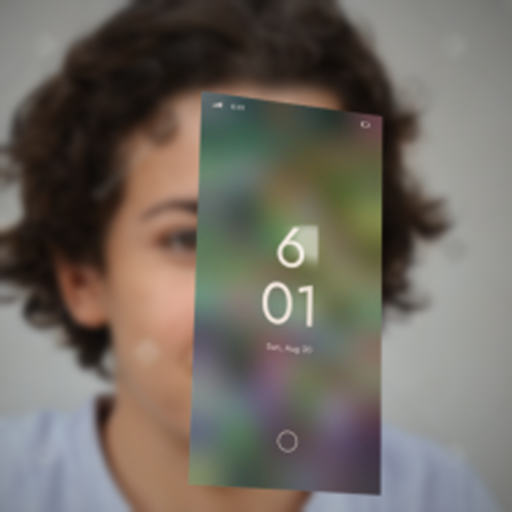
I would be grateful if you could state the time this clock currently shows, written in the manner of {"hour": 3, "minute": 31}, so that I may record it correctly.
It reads {"hour": 6, "minute": 1}
